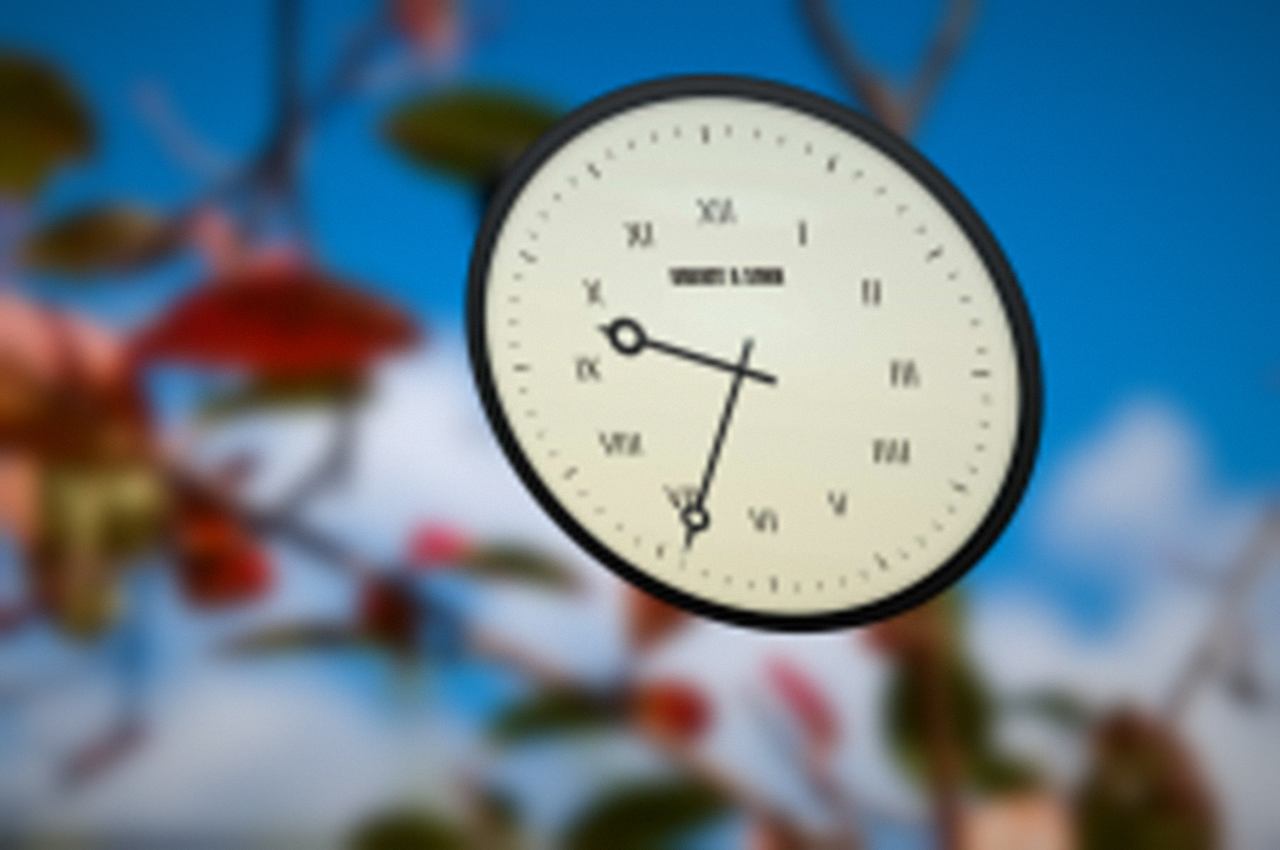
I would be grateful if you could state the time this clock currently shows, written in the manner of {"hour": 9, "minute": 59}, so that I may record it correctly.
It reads {"hour": 9, "minute": 34}
